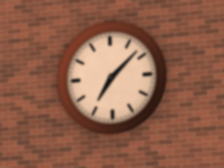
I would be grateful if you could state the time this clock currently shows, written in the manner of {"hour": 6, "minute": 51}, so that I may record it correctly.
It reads {"hour": 7, "minute": 8}
